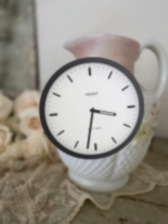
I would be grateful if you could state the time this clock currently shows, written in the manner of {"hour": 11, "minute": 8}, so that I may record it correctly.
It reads {"hour": 3, "minute": 32}
